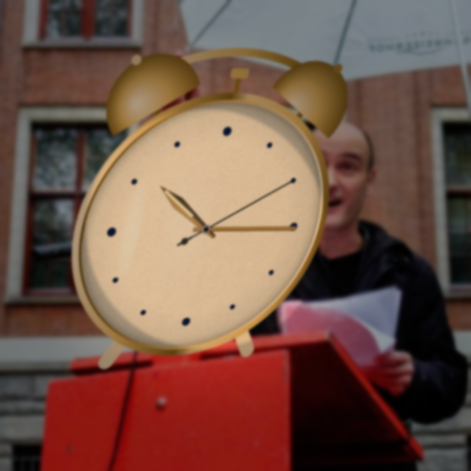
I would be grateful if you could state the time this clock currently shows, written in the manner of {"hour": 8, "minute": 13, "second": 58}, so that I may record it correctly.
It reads {"hour": 10, "minute": 15, "second": 10}
